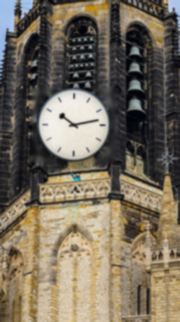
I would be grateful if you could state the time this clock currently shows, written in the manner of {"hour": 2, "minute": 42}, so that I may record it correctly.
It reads {"hour": 10, "minute": 13}
